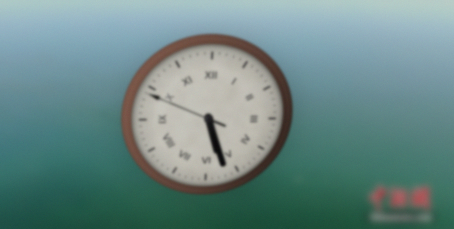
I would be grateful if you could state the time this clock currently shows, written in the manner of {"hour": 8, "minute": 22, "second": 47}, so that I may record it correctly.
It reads {"hour": 5, "minute": 26, "second": 49}
